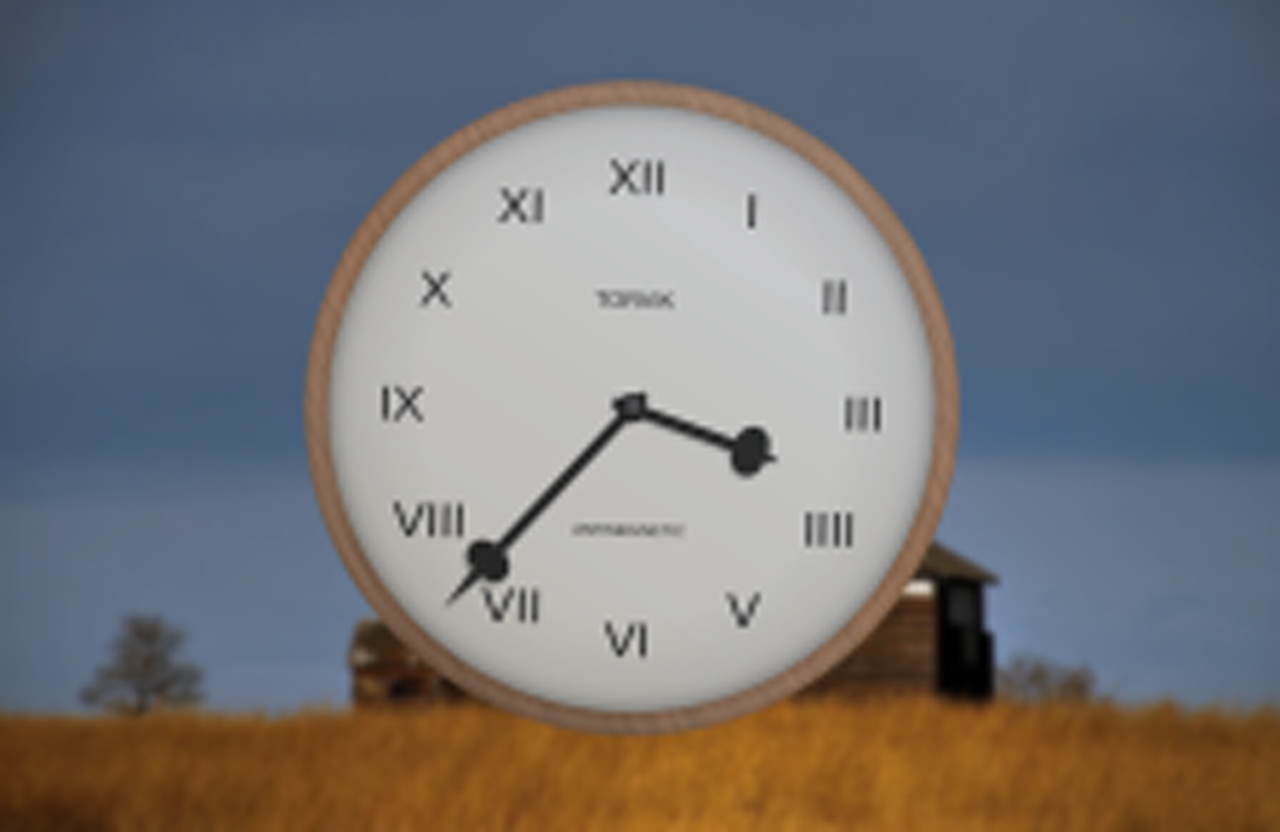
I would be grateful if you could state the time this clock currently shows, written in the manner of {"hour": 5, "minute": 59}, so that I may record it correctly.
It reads {"hour": 3, "minute": 37}
